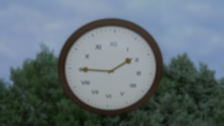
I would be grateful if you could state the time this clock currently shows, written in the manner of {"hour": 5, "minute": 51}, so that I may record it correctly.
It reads {"hour": 1, "minute": 45}
